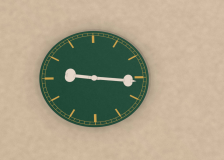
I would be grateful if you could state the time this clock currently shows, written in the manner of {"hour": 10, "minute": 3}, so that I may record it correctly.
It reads {"hour": 9, "minute": 16}
